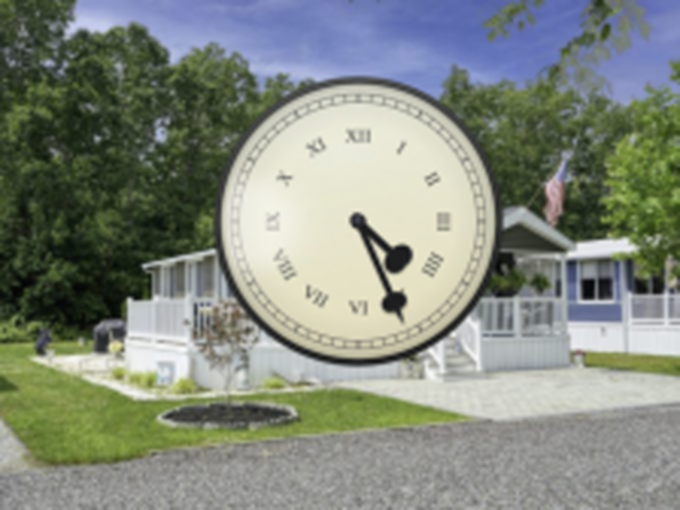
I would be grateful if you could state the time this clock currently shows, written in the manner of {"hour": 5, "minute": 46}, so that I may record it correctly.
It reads {"hour": 4, "minute": 26}
